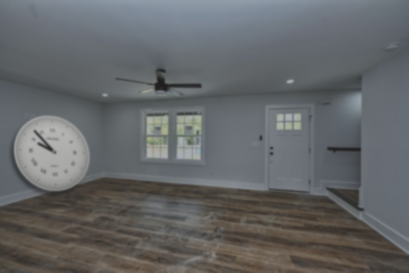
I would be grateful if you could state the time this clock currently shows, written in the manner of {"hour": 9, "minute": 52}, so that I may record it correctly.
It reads {"hour": 9, "minute": 53}
